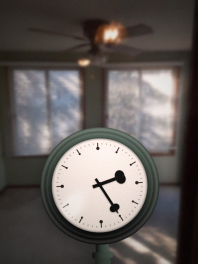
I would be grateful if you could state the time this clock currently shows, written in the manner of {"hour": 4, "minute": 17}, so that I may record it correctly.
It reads {"hour": 2, "minute": 25}
